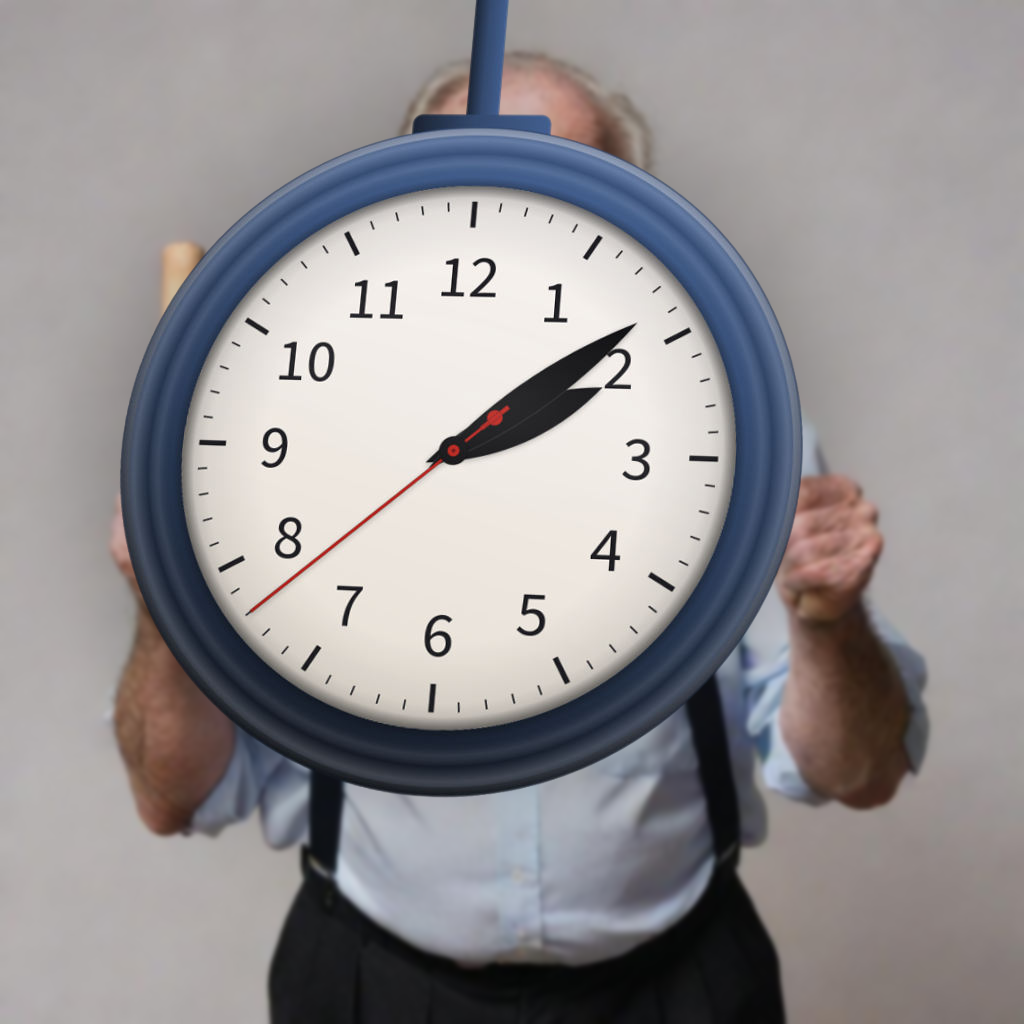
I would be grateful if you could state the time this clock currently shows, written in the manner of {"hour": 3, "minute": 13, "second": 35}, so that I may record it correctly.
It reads {"hour": 2, "minute": 8, "second": 38}
